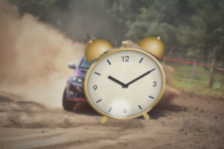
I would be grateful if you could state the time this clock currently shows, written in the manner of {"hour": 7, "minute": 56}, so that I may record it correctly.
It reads {"hour": 10, "minute": 10}
